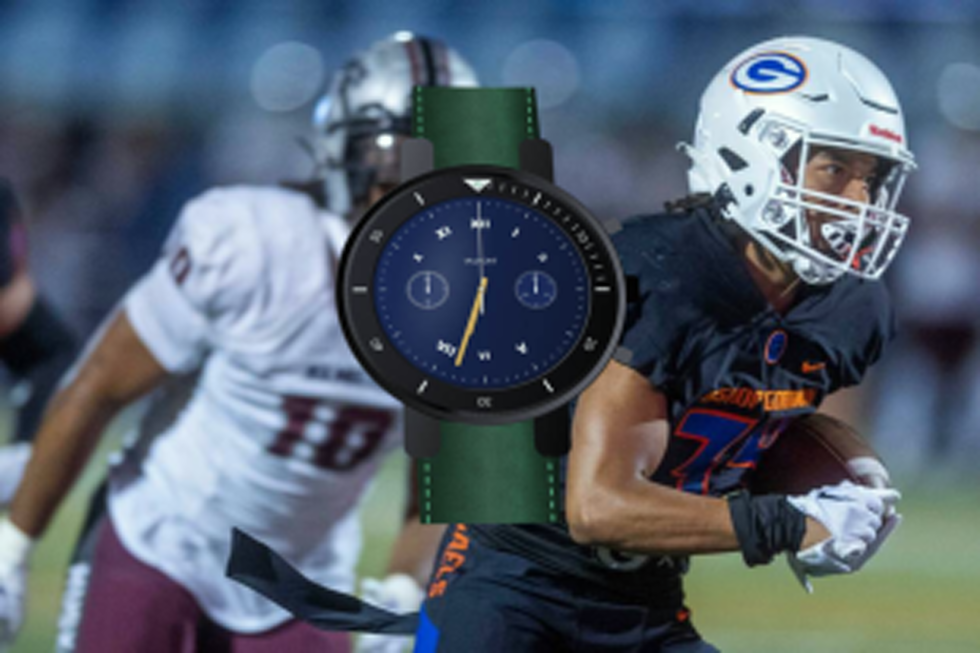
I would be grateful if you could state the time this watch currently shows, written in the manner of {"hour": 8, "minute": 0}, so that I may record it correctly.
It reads {"hour": 6, "minute": 33}
